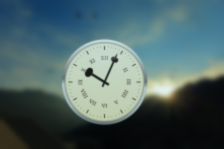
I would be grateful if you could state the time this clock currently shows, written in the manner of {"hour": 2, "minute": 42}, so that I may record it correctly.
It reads {"hour": 10, "minute": 4}
